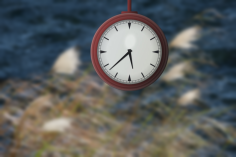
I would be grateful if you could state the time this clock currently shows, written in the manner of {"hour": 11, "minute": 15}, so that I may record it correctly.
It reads {"hour": 5, "minute": 38}
